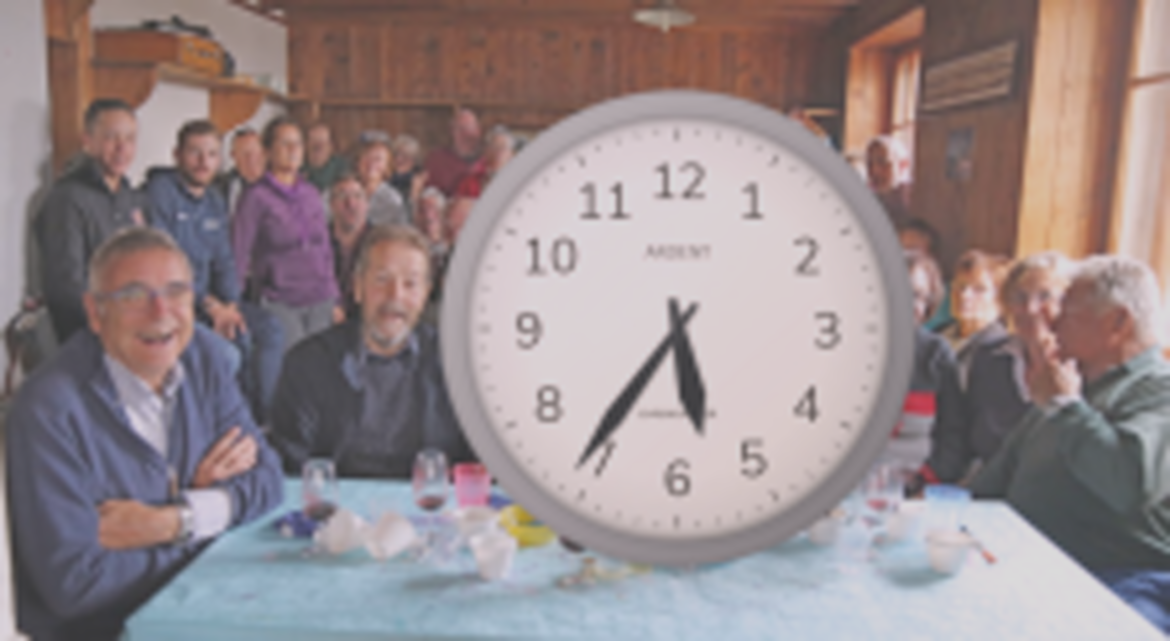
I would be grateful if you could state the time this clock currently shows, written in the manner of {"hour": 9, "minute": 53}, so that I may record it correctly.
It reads {"hour": 5, "minute": 36}
